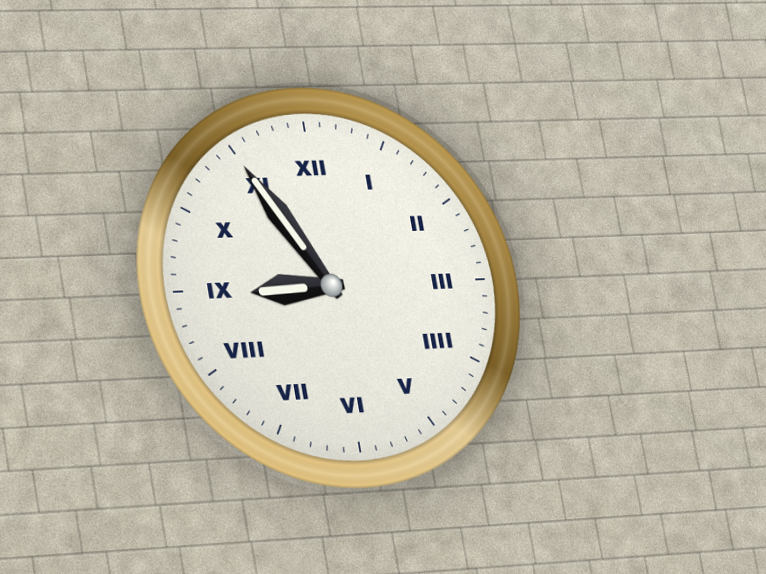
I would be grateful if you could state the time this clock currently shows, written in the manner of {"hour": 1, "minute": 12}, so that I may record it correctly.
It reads {"hour": 8, "minute": 55}
